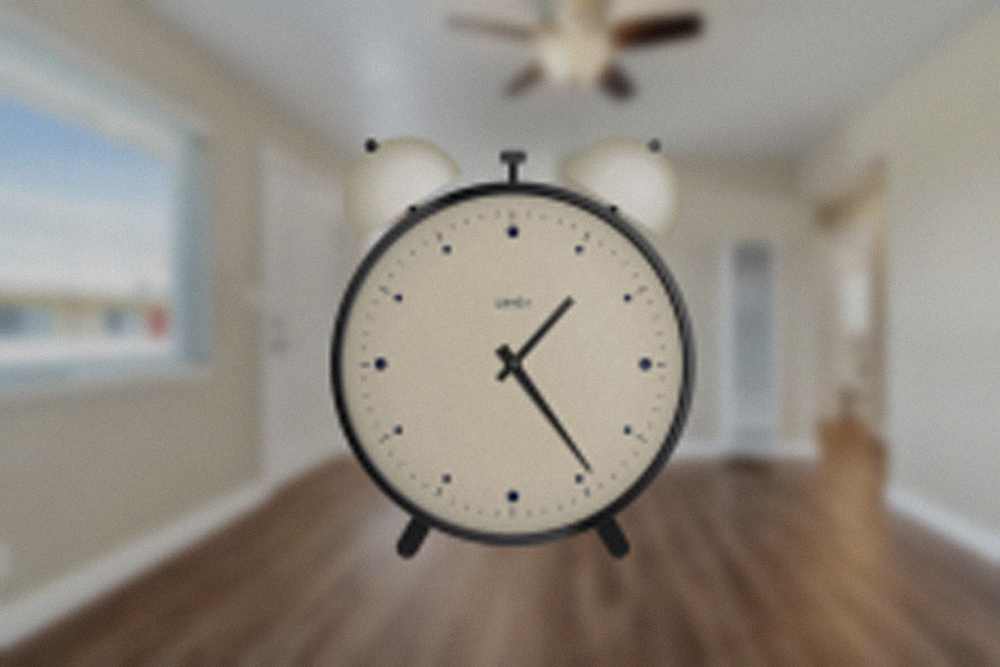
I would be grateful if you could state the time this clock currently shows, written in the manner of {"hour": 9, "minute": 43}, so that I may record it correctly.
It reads {"hour": 1, "minute": 24}
